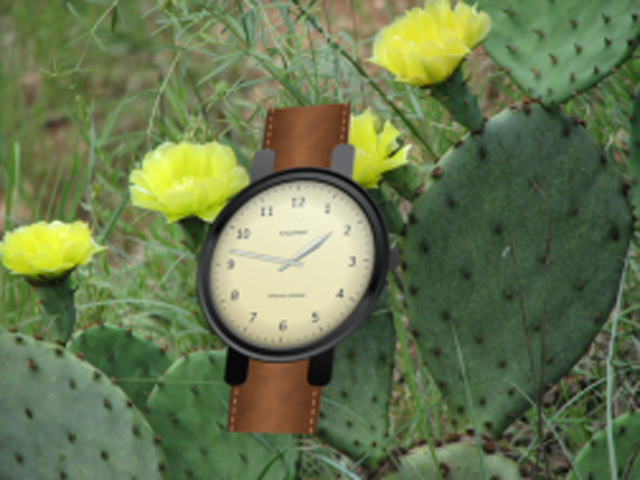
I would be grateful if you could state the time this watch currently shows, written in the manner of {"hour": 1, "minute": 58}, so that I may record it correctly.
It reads {"hour": 1, "minute": 47}
